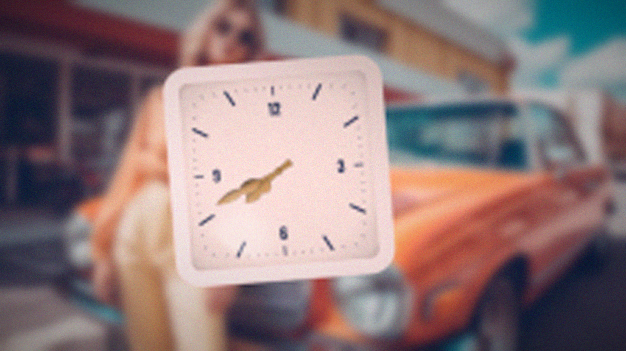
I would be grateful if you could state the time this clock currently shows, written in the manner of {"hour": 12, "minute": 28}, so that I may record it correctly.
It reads {"hour": 7, "minute": 41}
